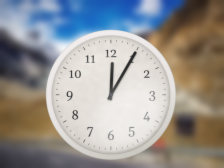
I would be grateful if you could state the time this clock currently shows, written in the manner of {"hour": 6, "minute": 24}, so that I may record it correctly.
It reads {"hour": 12, "minute": 5}
